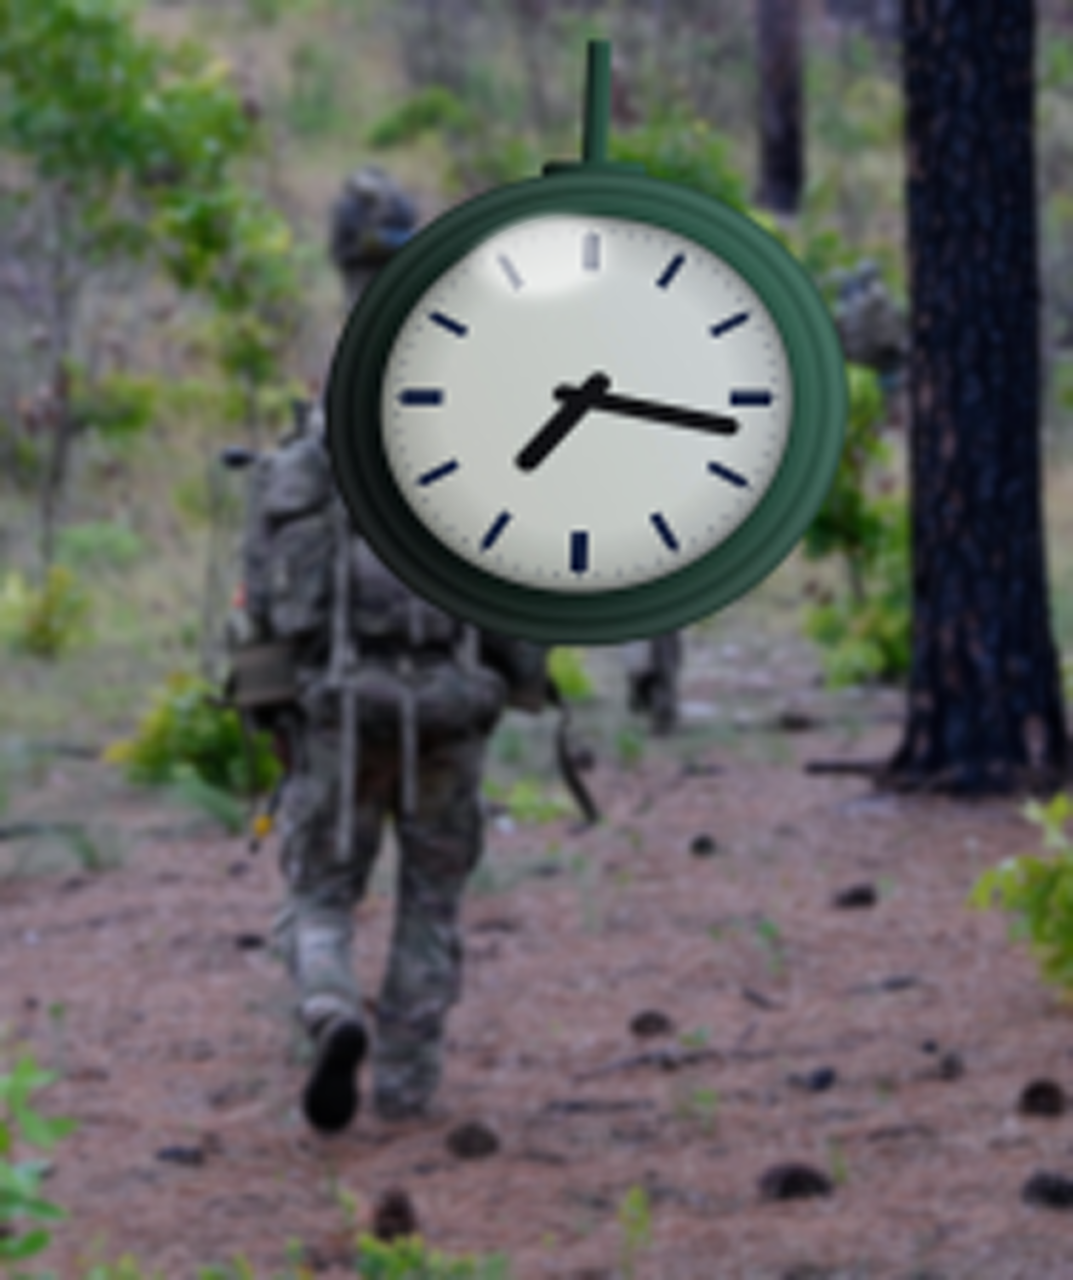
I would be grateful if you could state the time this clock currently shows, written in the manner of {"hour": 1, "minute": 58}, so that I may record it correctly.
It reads {"hour": 7, "minute": 17}
